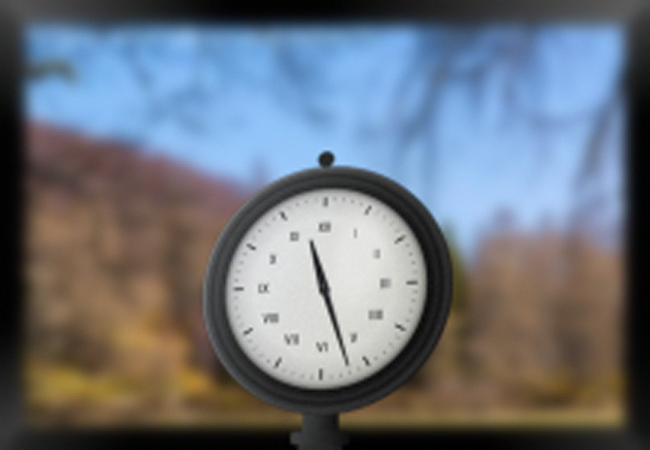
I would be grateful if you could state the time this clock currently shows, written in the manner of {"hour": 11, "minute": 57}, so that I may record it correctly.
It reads {"hour": 11, "minute": 27}
